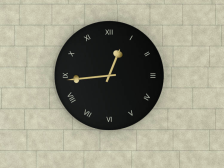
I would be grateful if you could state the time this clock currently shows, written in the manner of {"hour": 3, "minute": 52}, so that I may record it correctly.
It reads {"hour": 12, "minute": 44}
